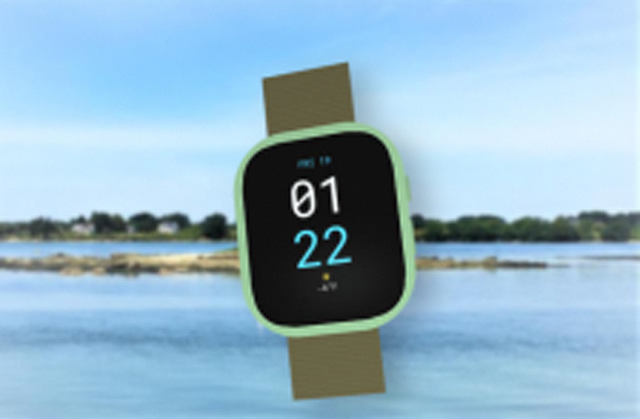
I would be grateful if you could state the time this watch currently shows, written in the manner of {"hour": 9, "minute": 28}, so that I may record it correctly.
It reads {"hour": 1, "minute": 22}
